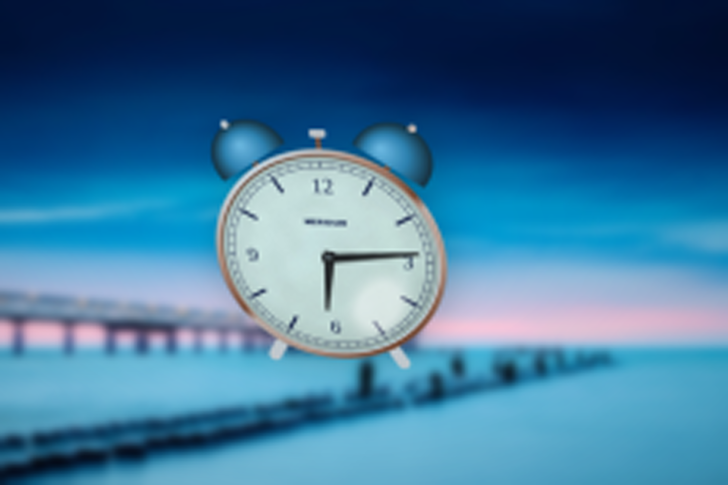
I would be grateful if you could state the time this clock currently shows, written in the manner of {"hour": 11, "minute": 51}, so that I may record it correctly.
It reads {"hour": 6, "minute": 14}
